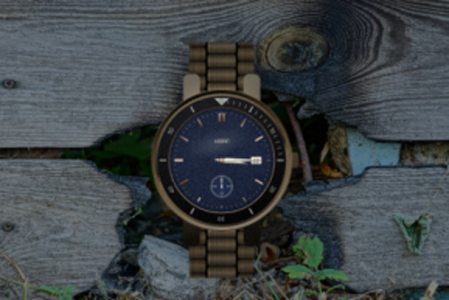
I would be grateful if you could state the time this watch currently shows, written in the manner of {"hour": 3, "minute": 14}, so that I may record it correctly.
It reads {"hour": 3, "minute": 15}
